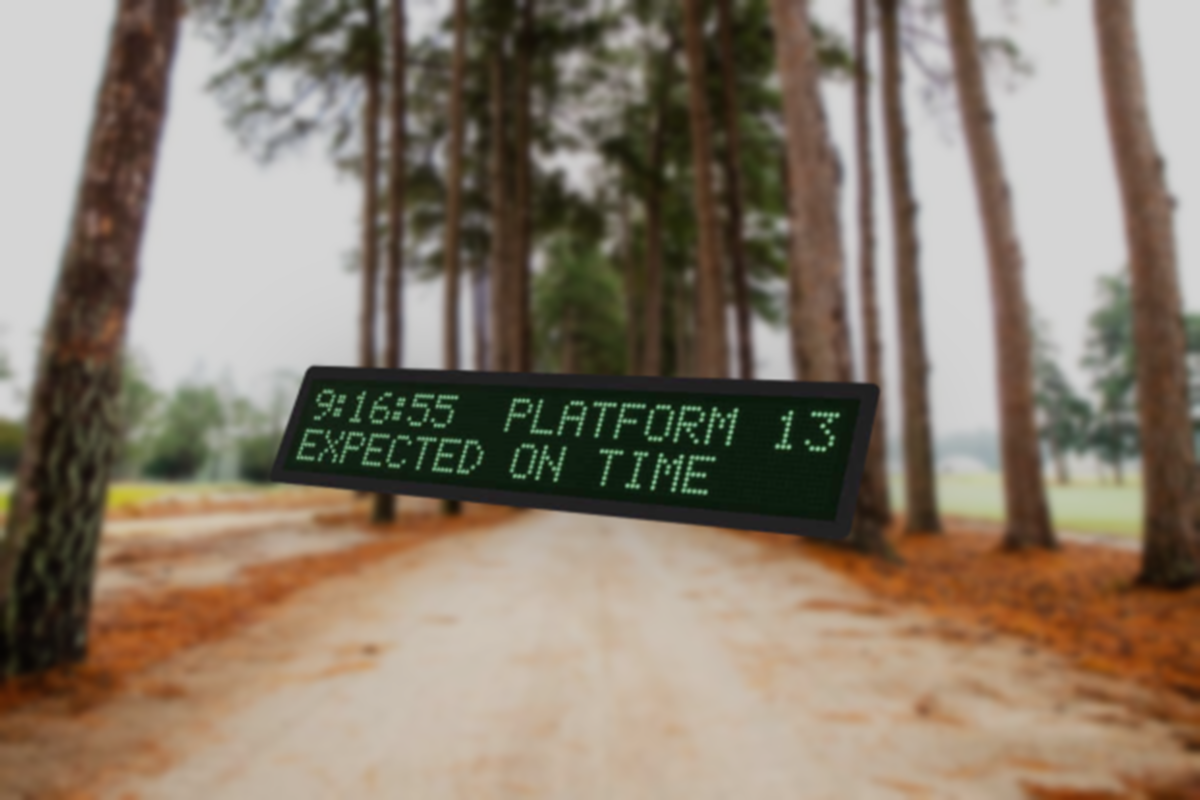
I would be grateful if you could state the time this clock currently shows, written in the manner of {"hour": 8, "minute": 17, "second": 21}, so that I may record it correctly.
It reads {"hour": 9, "minute": 16, "second": 55}
